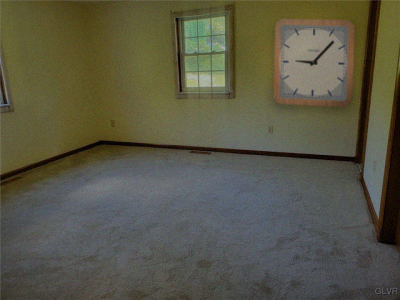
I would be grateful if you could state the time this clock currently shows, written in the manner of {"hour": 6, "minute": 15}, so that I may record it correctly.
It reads {"hour": 9, "minute": 7}
